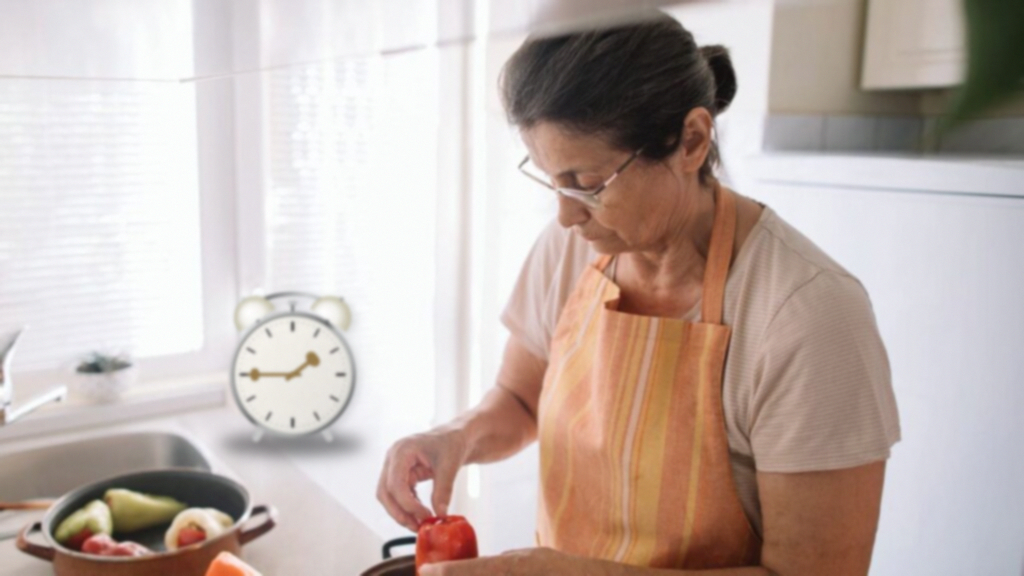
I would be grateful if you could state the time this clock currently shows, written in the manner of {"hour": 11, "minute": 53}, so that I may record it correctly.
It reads {"hour": 1, "minute": 45}
